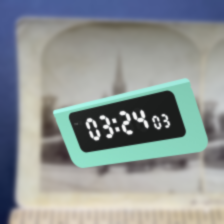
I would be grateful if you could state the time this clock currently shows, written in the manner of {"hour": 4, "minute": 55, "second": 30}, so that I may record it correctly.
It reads {"hour": 3, "minute": 24, "second": 3}
